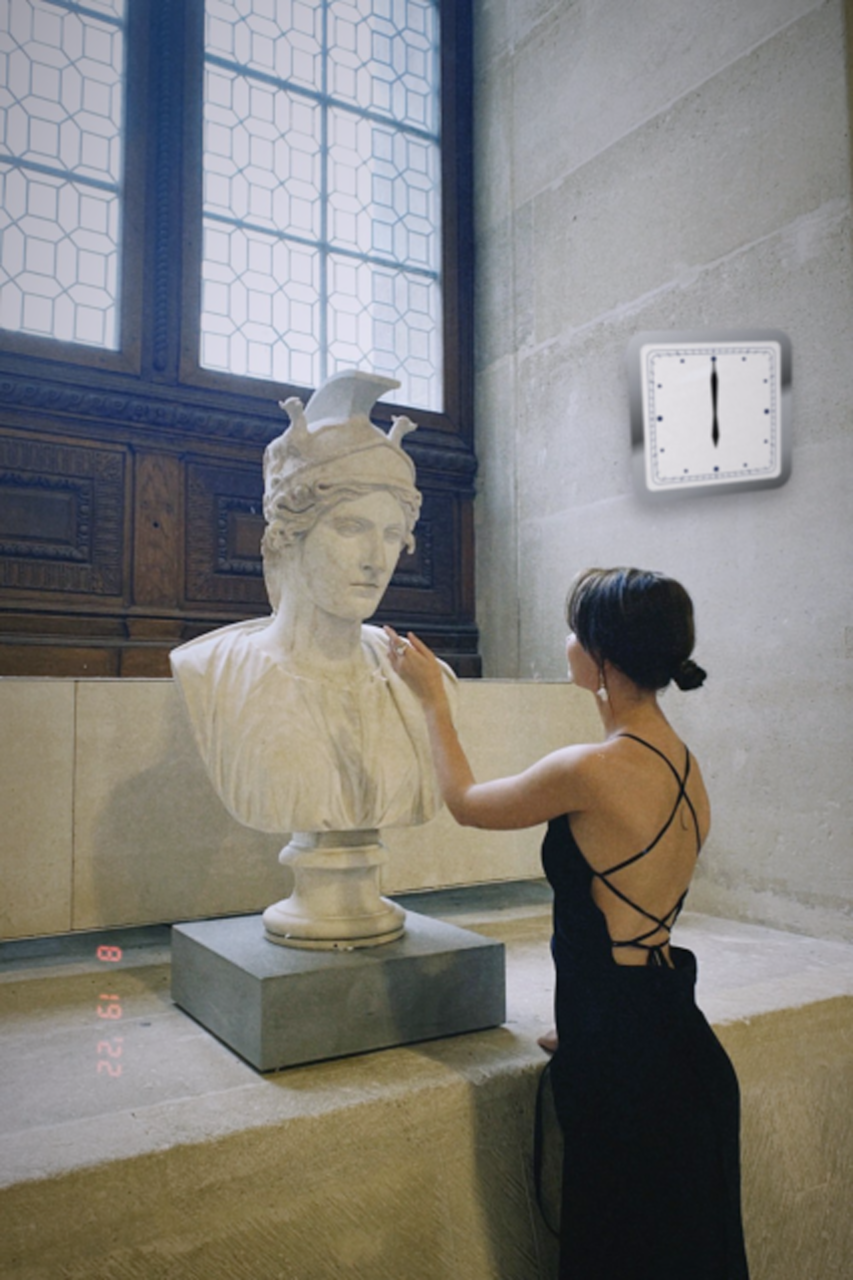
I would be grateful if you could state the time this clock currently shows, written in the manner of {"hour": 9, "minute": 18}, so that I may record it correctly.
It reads {"hour": 6, "minute": 0}
